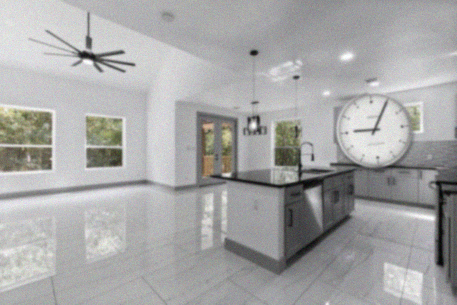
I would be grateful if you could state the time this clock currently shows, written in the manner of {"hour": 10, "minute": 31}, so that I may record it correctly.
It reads {"hour": 9, "minute": 5}
